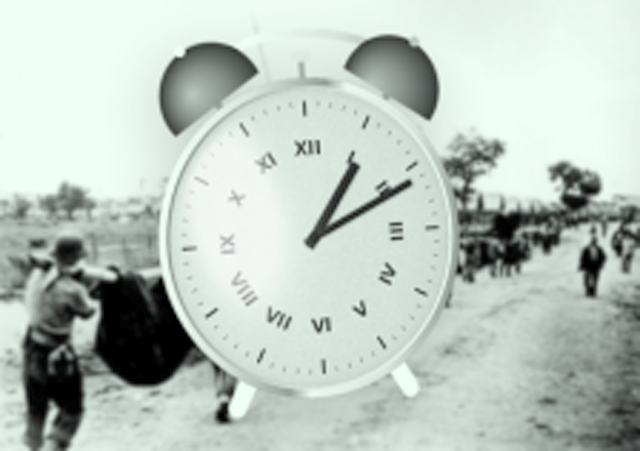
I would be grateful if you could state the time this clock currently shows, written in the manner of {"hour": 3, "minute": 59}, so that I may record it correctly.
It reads {"hour": 1, "minute": 11}
